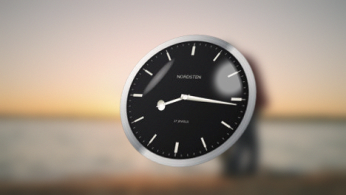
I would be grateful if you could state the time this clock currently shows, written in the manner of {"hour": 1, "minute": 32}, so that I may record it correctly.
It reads {"hour": 8, "minute": 16}
